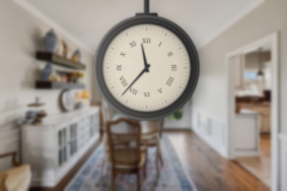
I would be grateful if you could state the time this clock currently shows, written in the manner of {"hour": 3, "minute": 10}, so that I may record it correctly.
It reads {"hour": 11, "minute": 37}
